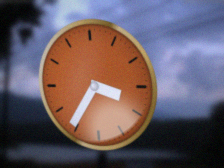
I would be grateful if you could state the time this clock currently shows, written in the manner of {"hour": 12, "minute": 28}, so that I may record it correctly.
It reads {"hour": 3, "minute": 36}
